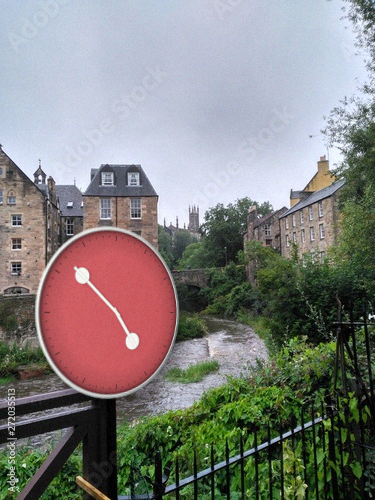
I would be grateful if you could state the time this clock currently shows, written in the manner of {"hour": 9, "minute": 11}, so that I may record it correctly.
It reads {"hour": 4, "minute": 52}
